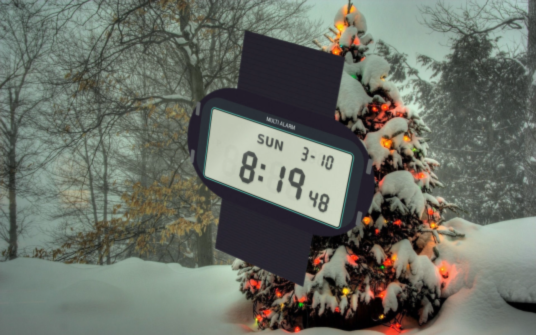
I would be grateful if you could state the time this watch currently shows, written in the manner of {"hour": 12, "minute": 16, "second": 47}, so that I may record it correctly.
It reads {"hour": 8, "minute": 19, "second": 48}
